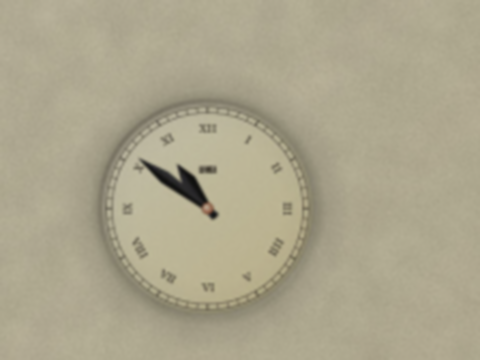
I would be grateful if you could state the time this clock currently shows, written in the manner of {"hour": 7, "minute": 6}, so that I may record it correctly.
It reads {"hour": 10, "minute": 51}
